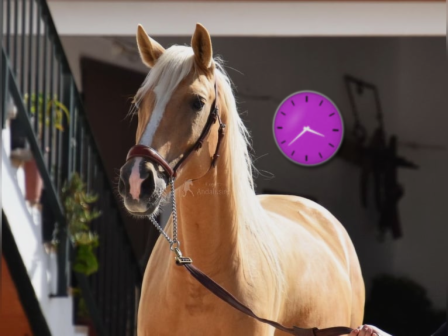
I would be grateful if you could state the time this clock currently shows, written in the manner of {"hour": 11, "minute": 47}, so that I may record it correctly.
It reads {"hour": 3, "minute": 38}
